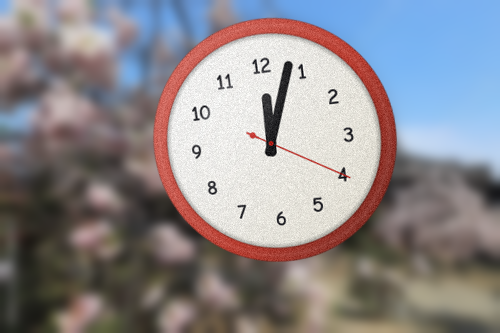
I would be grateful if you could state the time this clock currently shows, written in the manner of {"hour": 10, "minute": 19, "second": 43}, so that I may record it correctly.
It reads {"hour": 12, "minute": 3, "second": 20}
